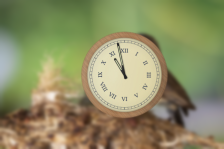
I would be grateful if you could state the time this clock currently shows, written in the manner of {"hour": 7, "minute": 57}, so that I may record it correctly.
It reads {"hour": 10, "minute": 58}
